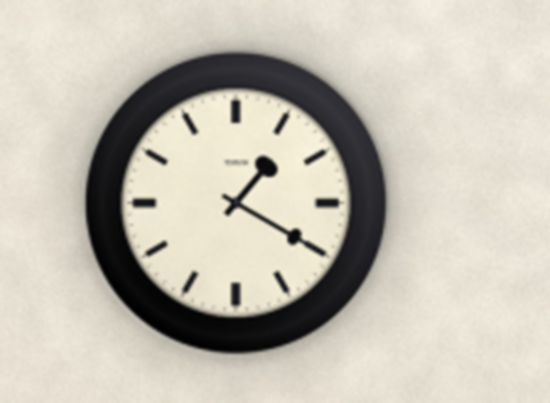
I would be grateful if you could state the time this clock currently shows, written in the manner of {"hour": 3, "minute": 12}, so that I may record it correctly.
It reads {"hour": 1, "minute": 20}
